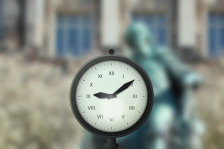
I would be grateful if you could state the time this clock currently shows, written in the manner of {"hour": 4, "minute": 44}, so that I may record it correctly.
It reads {"hour": 9, "minute": 9}
